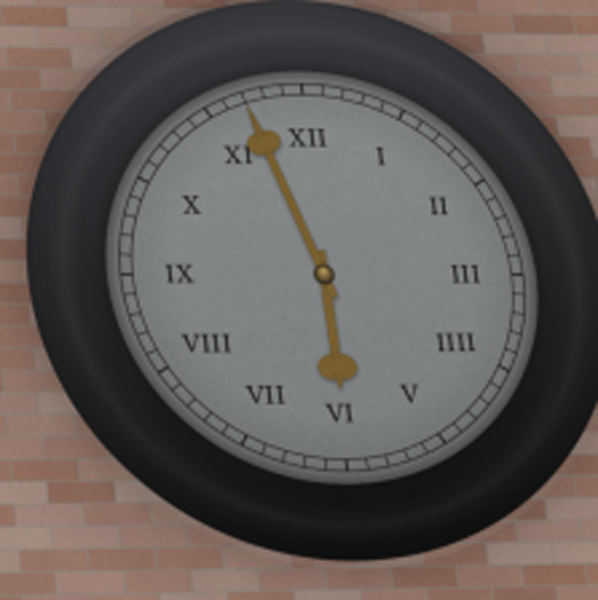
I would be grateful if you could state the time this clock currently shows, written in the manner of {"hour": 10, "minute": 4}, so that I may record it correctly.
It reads {"hour": 5, "minute": 57}
